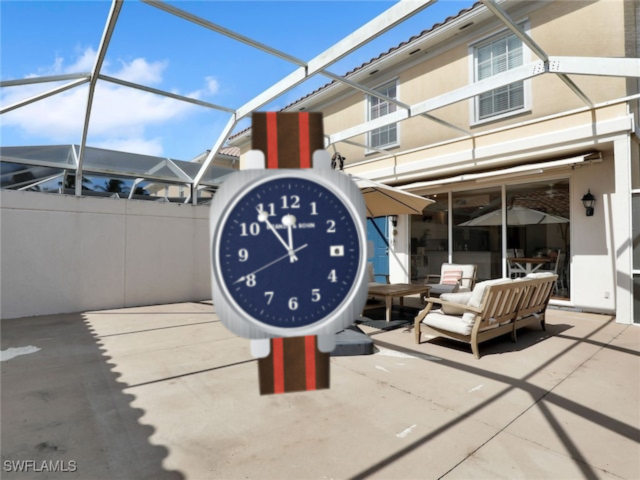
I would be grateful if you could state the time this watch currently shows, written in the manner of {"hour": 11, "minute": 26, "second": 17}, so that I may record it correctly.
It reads {"hour": 11, "minute": 53, "second": 41}
